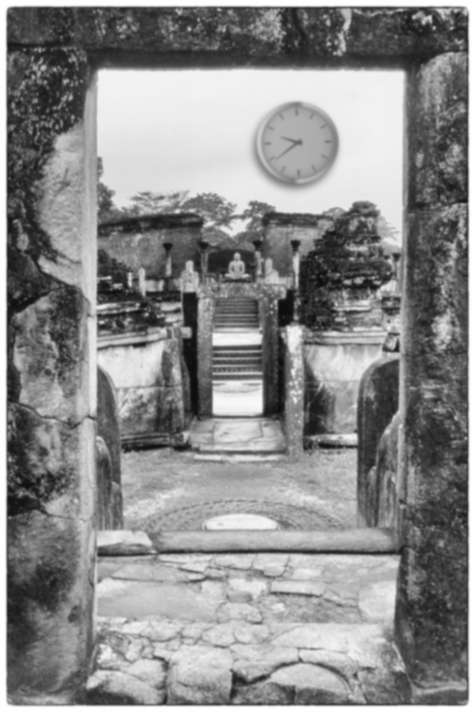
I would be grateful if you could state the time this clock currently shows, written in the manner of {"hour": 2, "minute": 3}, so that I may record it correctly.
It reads {"hour": 9, "minute": 39}
